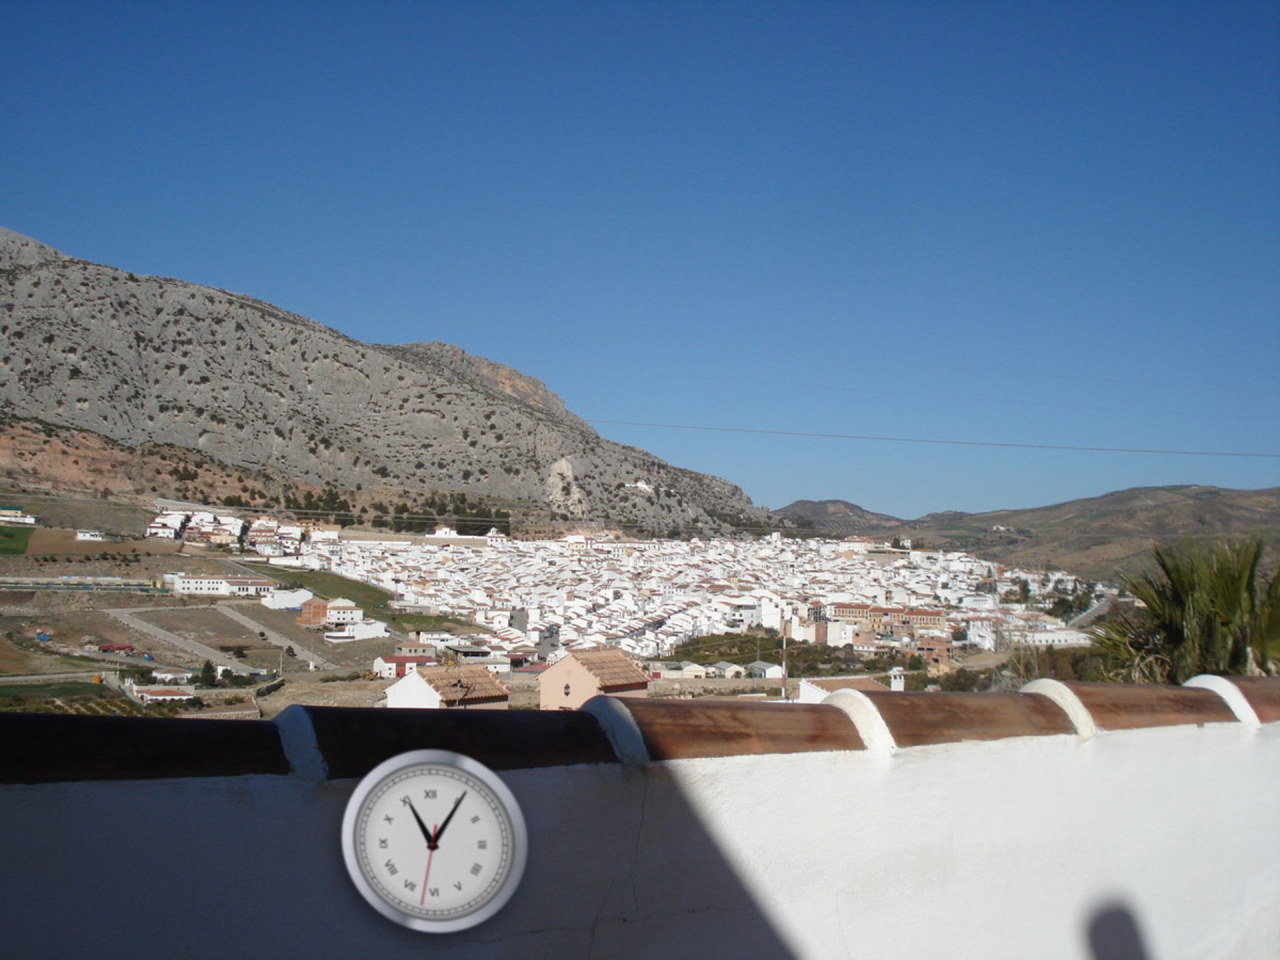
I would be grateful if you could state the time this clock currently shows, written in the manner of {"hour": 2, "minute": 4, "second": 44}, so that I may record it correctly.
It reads {"hour": 11, "minute": 5, "second": 32}
